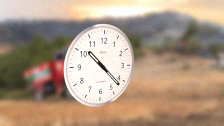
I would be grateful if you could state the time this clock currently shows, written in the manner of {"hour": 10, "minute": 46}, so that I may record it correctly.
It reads {"hour": 10, "minute": 22}
